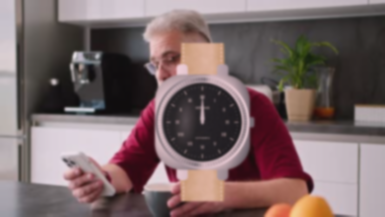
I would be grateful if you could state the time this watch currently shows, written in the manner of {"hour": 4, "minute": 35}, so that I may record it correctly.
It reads {"hour": 12, "minute": 0}
